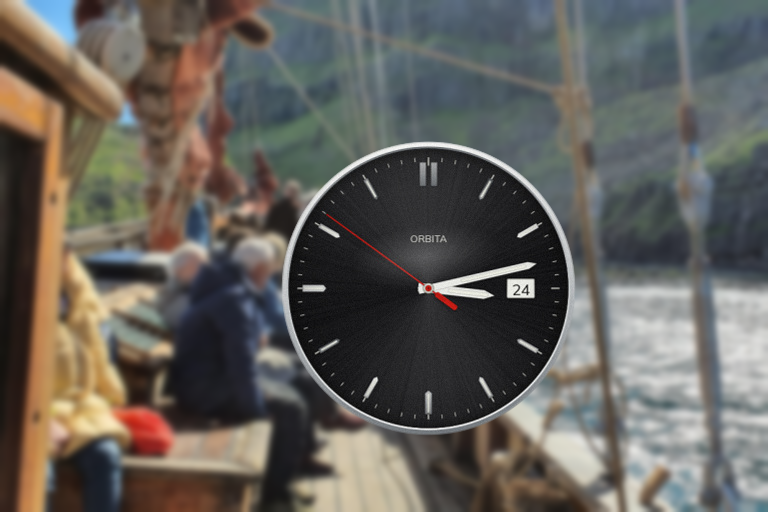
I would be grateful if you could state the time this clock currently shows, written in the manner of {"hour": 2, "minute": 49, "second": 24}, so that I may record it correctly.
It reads {"hour": 3, "minute": 12, "second": 51}
